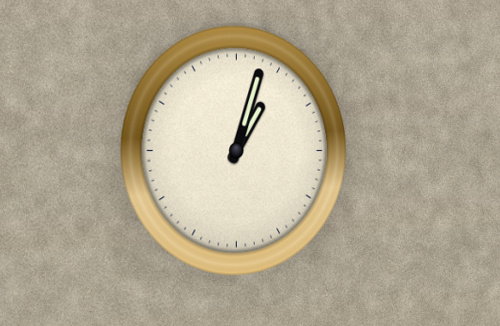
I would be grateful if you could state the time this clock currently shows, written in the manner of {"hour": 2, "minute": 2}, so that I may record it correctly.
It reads {"hour": 1, "minute": 3}
